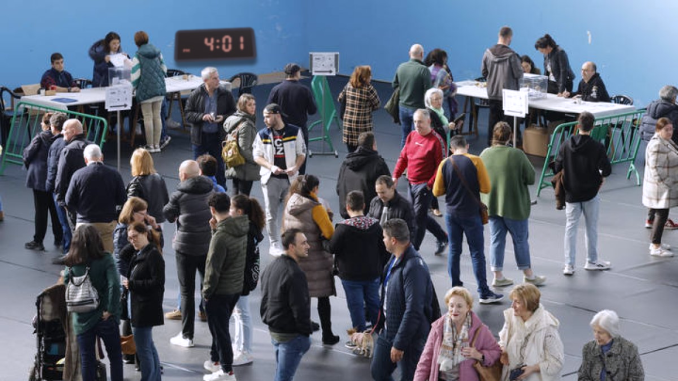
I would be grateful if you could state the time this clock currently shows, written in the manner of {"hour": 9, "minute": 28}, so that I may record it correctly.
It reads {"hour": 4, "minute": 1}
